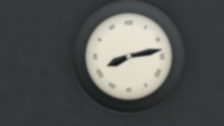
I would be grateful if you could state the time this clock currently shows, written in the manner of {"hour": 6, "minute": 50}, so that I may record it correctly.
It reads {"hour": 8, "minute": 13}
